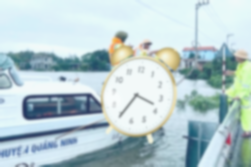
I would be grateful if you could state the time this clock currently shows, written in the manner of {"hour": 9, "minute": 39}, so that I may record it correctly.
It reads {"hour": 3, "minute": 35}
